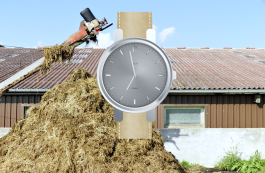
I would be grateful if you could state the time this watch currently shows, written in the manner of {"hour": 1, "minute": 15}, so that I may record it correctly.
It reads {"hour": 6, "minute": 58}
